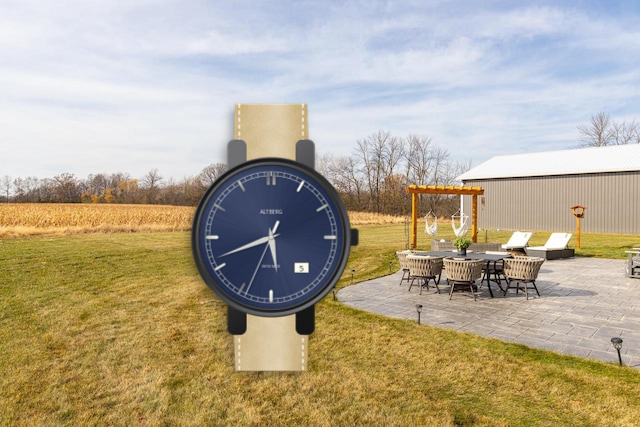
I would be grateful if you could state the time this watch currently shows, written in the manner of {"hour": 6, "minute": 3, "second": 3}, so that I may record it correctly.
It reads {"hour": 5, "minute": 41, "second": 34}
